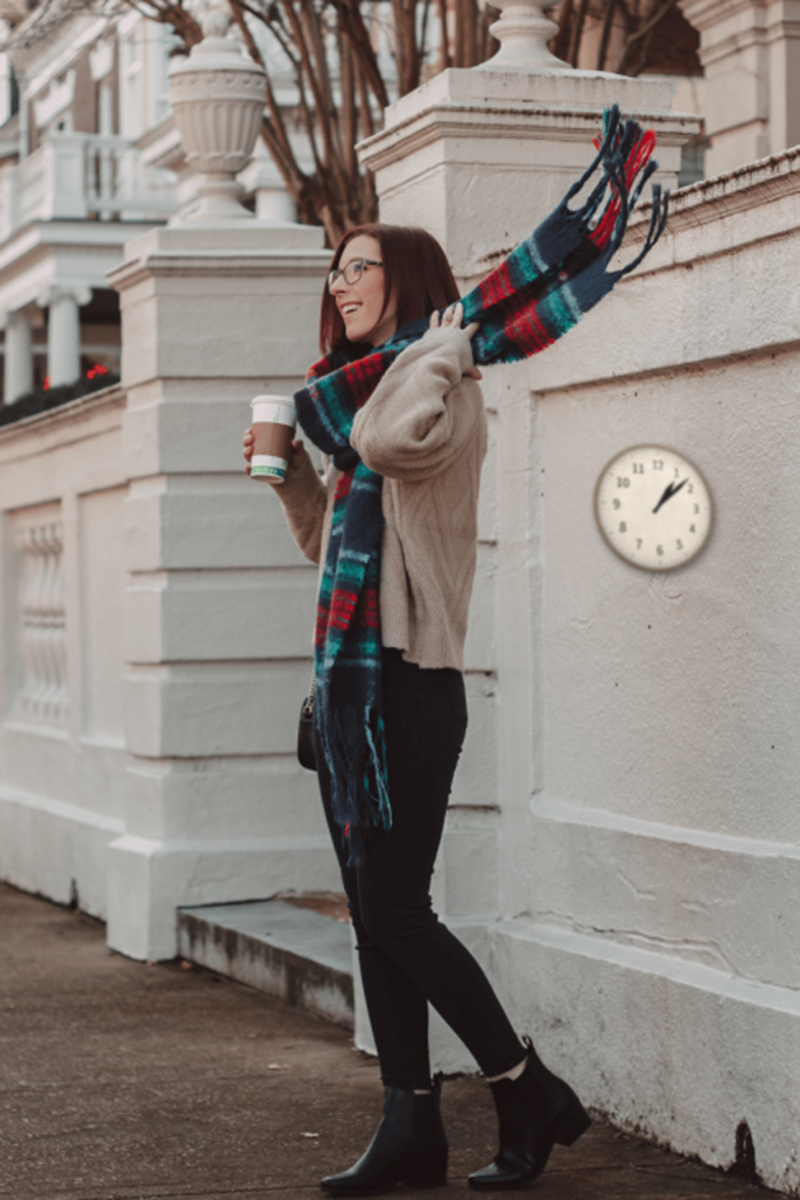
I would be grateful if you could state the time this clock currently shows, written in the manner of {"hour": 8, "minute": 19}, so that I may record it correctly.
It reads {"hour": 1, "minute": 8}
